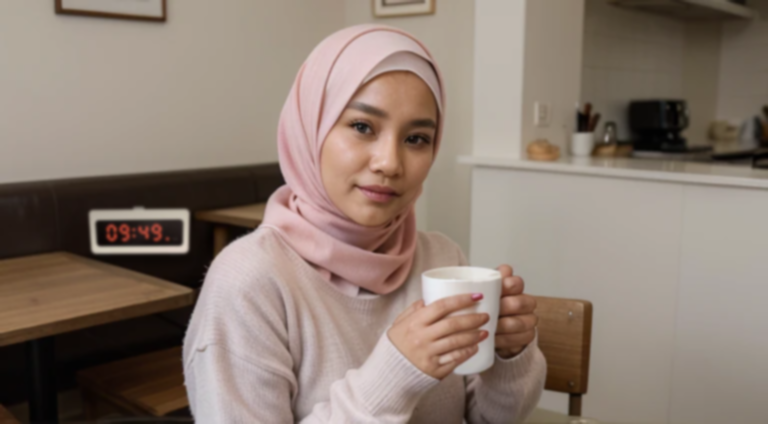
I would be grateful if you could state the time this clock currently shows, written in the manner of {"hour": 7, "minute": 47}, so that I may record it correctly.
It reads {"hour": 9, "minute": 49}
